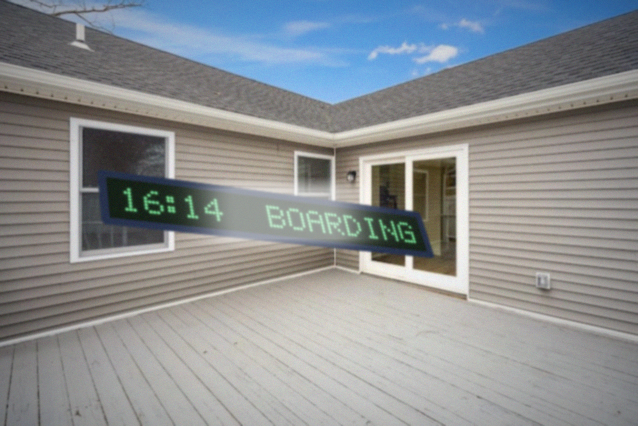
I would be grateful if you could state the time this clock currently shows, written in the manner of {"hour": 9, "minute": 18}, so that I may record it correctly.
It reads {"hour": 16, "minute": 14}
